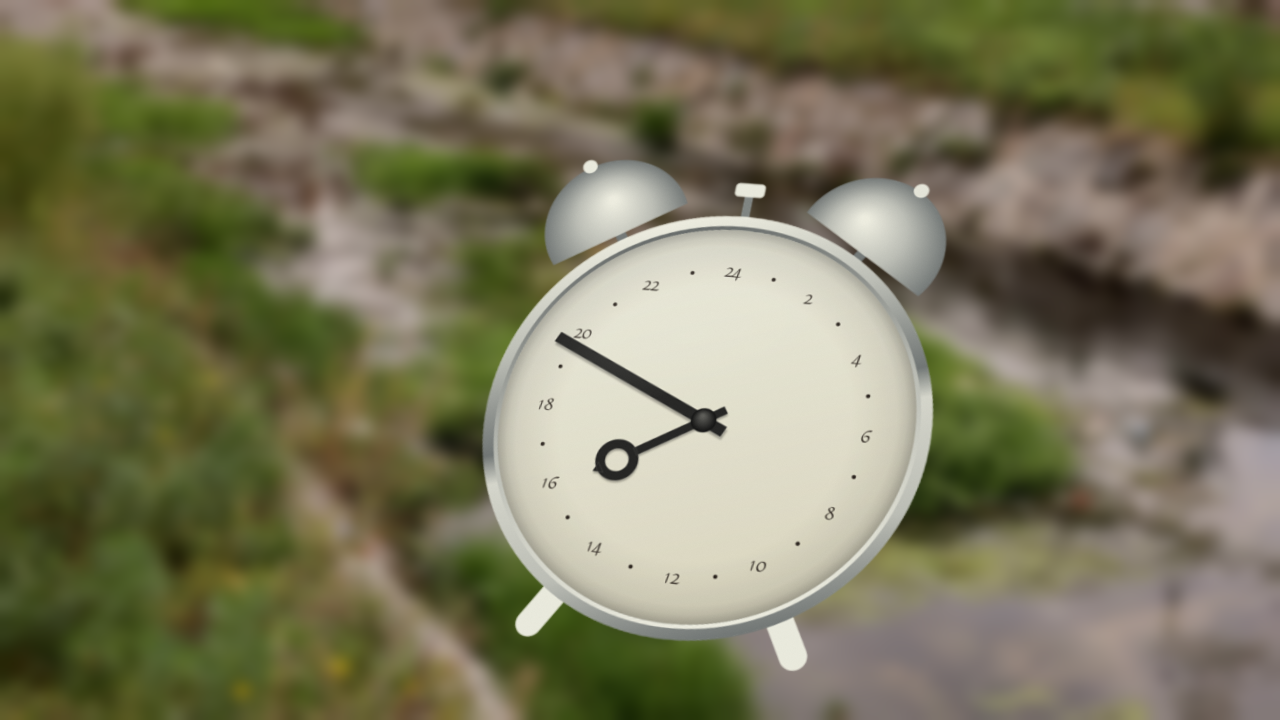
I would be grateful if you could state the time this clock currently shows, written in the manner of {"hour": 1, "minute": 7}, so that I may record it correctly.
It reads {"hour": 15, "minute": 49}
